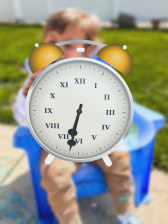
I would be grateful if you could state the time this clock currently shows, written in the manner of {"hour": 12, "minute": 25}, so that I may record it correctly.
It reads {"hour": 6, "minute": 32}
